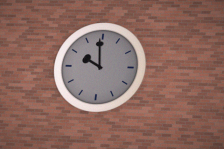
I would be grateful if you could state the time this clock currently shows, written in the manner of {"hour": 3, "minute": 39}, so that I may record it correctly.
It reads {"hour": 9, "minute": 59}
